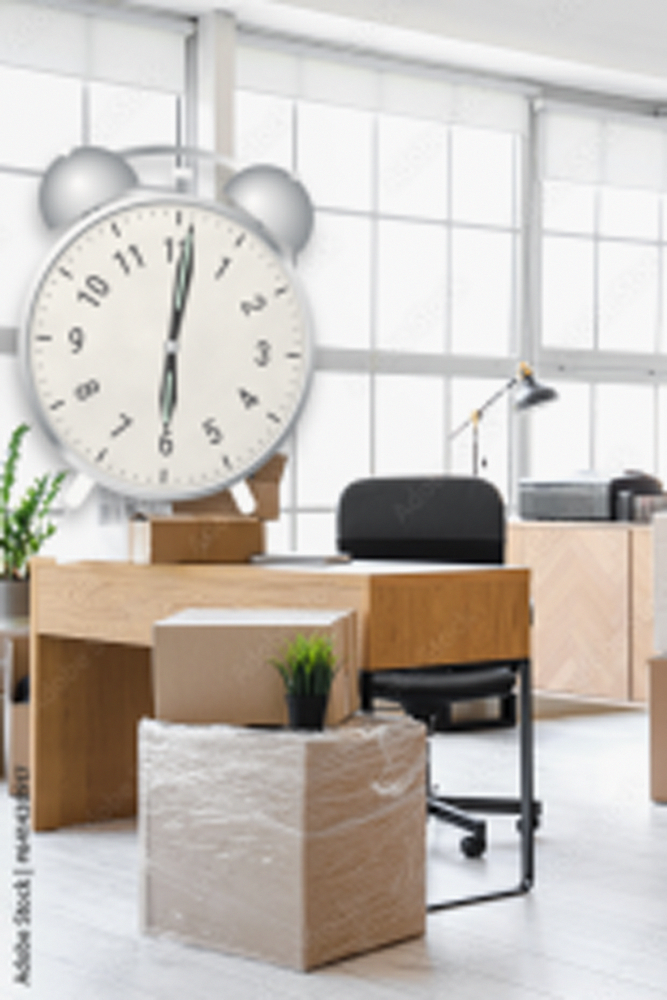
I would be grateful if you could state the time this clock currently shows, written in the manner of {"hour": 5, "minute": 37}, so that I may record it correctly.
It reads {"hour": 6, "minute": 1}
